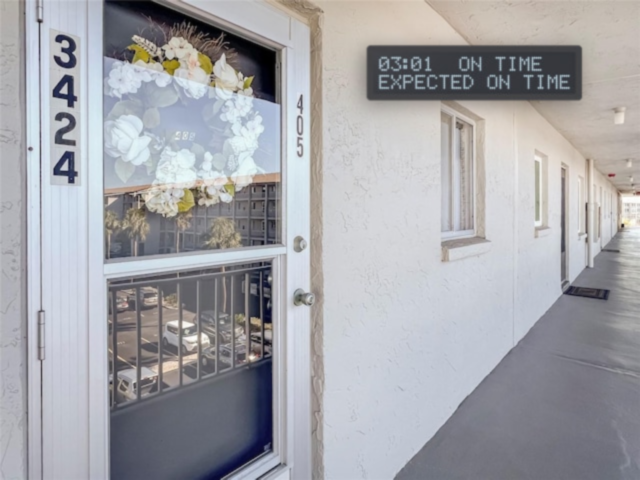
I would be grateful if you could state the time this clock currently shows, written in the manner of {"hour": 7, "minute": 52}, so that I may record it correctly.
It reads {"hour": 3, "minute": 1}
